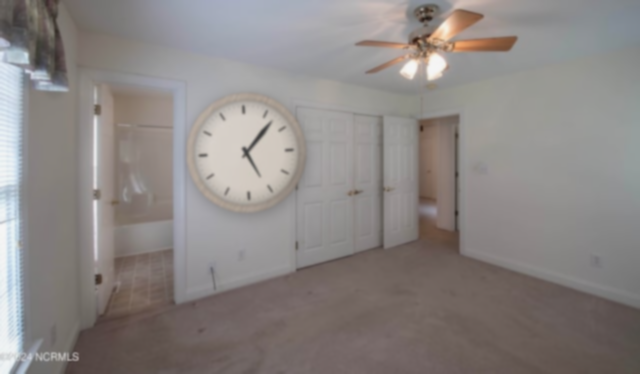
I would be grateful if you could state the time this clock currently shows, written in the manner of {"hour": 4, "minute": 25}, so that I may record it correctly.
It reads {"hour": 5, "minute": 7}
